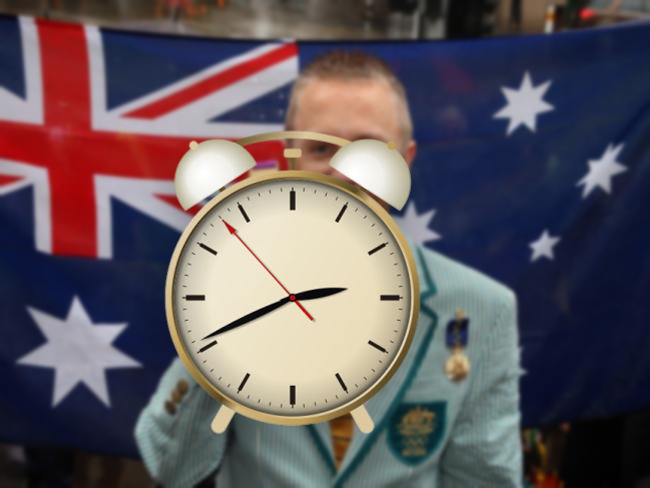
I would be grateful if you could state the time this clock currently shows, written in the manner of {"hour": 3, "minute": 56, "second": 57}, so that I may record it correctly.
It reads {"hour": 2, "minute": 40, "second": 53}
